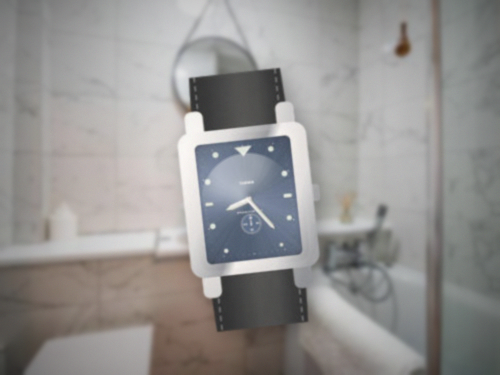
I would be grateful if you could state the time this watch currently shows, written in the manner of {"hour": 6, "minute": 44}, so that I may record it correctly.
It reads {"hour": 8, "minute": 24}
